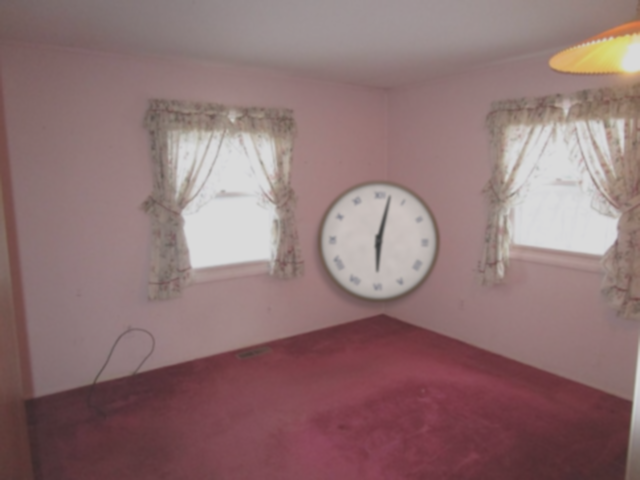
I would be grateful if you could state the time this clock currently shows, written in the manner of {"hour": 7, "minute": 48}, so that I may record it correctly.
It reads {"hour": 6, "minute": 2}
